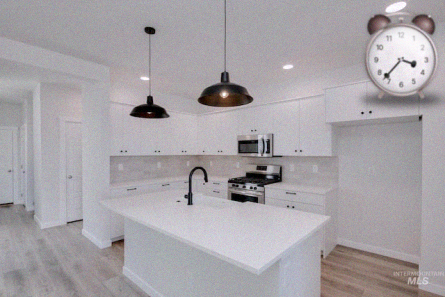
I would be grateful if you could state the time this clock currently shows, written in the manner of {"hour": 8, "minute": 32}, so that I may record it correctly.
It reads {"hour": 3, "minute": 37}
